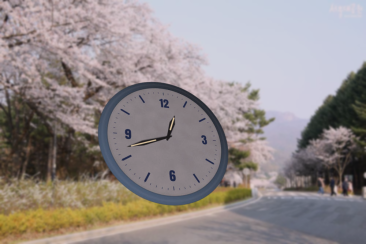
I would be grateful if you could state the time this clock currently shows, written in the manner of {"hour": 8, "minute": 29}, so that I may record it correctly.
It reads {"hour": 12, "minute": 42}
